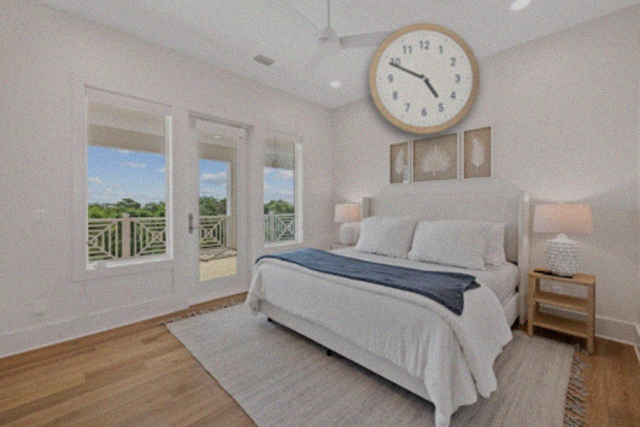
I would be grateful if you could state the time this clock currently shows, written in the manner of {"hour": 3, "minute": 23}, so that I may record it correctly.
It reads {"hour": 4, "minute": 49}
